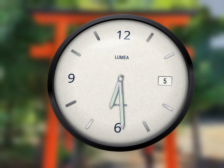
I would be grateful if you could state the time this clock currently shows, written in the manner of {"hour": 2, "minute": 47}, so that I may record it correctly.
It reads {"hour": 6, "minute": 29}
